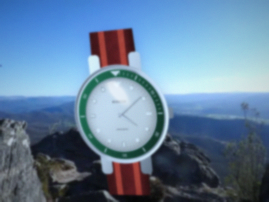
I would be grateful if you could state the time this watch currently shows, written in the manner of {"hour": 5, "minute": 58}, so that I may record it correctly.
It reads {"hour": 4, "minute": 9}
